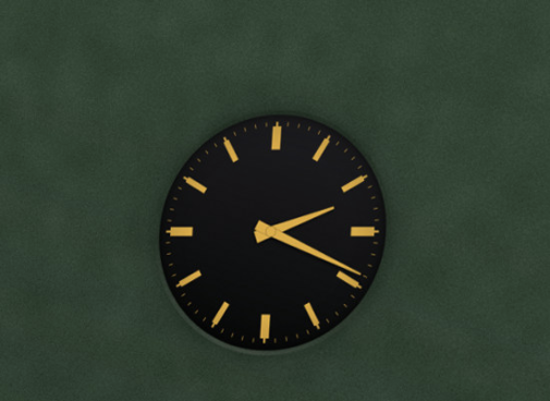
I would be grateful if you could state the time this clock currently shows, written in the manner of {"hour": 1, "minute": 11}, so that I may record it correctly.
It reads {"hour": 2, "minute": 19}
